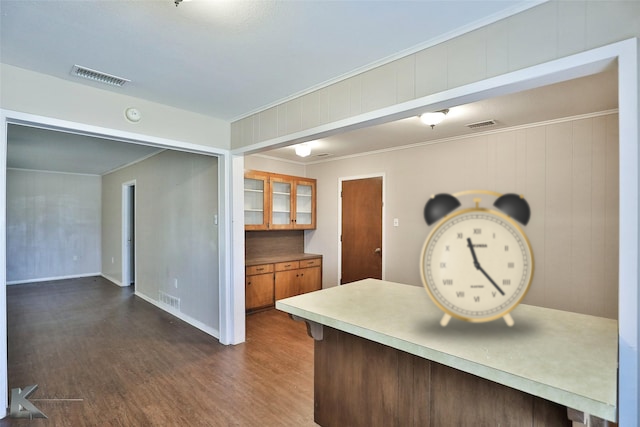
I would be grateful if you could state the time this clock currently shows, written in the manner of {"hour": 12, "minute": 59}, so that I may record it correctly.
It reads {"hour": 11, "minute": 23}
